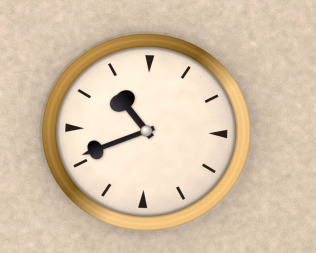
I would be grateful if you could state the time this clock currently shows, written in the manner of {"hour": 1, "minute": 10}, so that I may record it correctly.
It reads {"hour": 10, "minute": 41}
